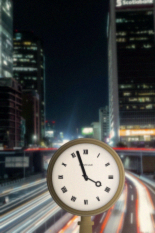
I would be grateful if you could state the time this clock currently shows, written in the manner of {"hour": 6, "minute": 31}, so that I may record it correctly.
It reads {"hour": 3, "minute": 57}
